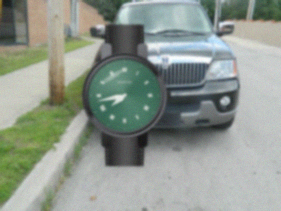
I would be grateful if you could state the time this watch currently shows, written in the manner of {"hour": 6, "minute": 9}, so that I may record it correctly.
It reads {"hour": 7, "minute": 43}
